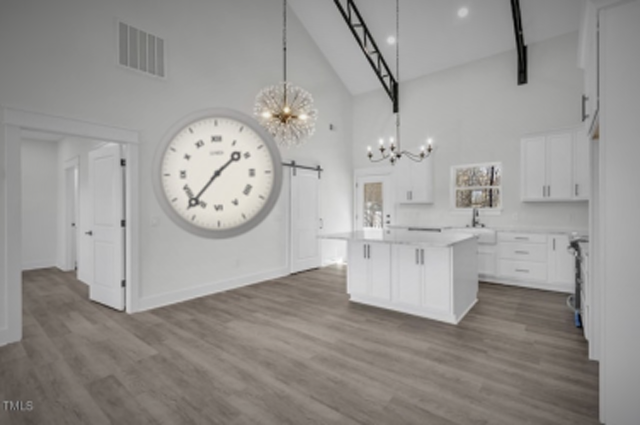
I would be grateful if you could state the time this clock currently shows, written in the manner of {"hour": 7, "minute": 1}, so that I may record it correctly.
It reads {"hour": 1, "minute": 37}
